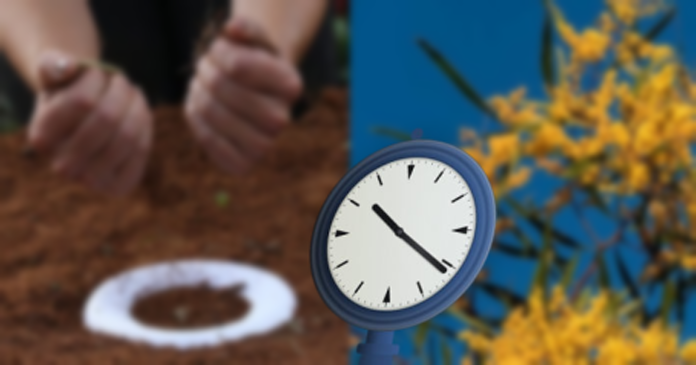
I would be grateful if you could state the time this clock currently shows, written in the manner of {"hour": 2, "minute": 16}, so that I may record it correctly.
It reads {"hour": 10, "minute": 21}
